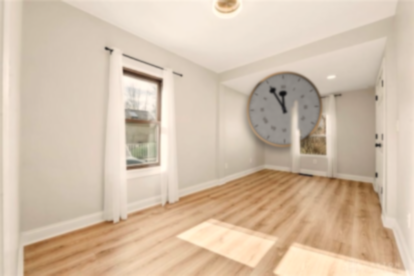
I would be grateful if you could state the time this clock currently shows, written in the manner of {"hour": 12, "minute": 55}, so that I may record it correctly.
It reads {"hour": 11, "minute": 55}
